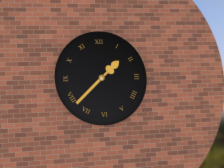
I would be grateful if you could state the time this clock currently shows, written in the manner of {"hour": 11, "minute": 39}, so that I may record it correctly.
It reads {"hour": 1, "minute": 38}
